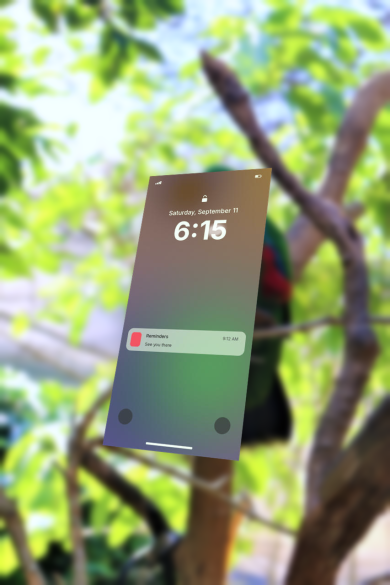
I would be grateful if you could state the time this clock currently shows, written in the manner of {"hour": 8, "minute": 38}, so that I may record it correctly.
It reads {"hour": 6, "minute": 15}
